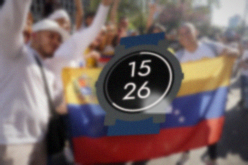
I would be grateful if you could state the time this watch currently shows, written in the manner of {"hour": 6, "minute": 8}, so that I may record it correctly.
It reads {"hour": 15, "minute": 26}
